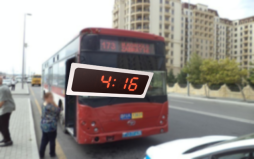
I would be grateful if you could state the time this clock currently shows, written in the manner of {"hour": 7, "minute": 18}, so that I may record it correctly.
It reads {"hour": 4, "minute": 16}
